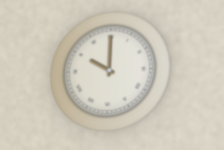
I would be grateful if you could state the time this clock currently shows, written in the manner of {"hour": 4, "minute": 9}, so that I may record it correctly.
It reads {"hour": 10, "minute": 0}
